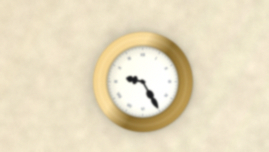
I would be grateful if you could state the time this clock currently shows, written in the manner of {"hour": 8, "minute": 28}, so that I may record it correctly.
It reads {"hour": 9, "minute": 25}
